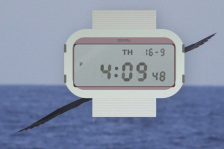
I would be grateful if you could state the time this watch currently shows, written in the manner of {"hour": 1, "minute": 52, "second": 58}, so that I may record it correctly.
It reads {"hour": 4, "minute": 9, "second": 48}
